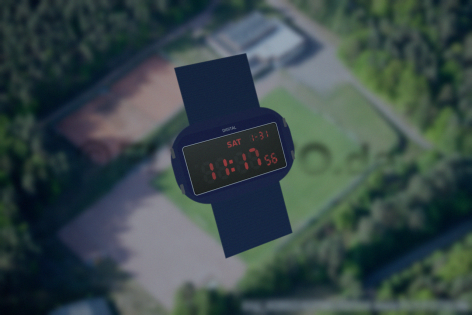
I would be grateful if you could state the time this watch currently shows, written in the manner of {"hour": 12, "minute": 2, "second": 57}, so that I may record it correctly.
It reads {"hour": 11, "minute": 17, "second": 56}
